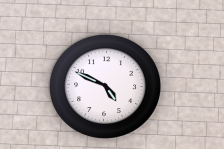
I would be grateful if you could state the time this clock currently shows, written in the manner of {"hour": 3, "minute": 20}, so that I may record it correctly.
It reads {"hour": 4, "minute": 49}
